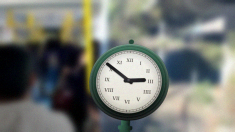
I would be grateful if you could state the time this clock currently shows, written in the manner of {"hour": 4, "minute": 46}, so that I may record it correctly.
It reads {"hour": 2, "minute": 51}
